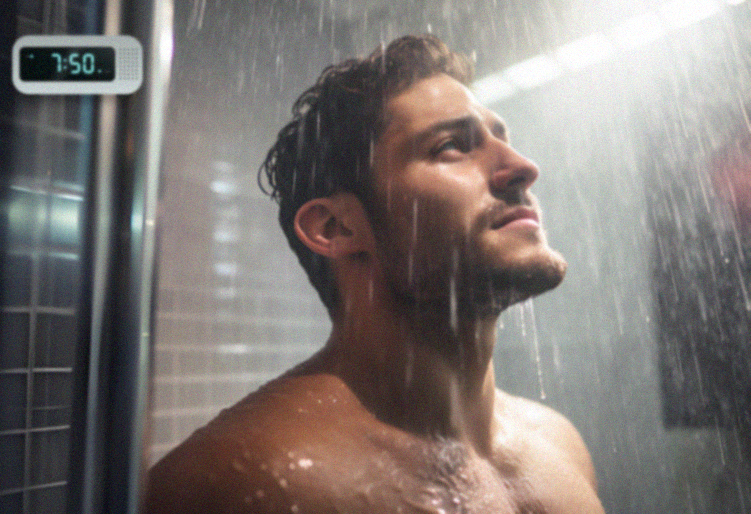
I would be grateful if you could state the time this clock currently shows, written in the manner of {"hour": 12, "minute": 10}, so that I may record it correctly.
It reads {"hour": 7, "minute": 50}
